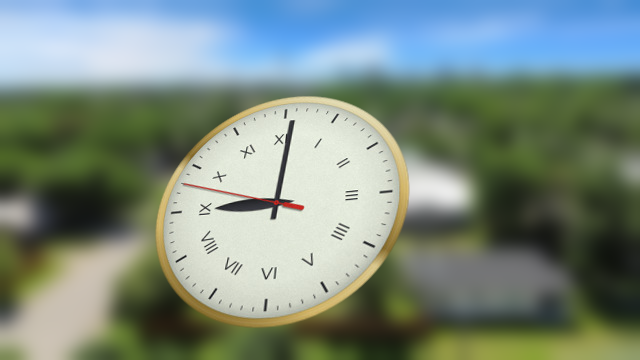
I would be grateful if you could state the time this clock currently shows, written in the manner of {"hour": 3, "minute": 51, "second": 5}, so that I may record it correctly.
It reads {"hour": 9, "minute": 0, "second": 48}
